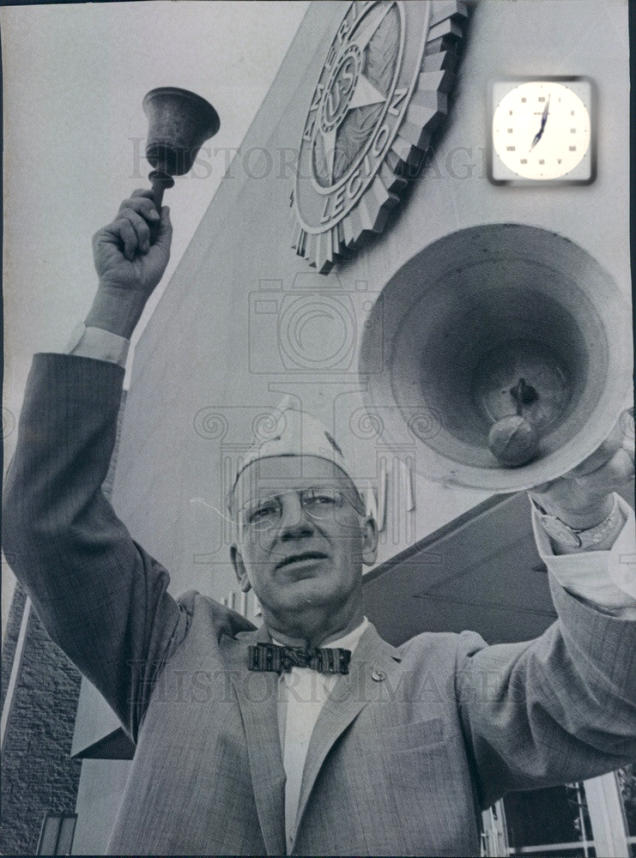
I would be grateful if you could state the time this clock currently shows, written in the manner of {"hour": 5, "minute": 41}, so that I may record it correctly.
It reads {"hour": 7, "minute": 2}
